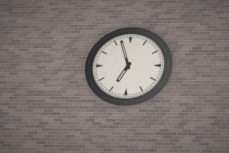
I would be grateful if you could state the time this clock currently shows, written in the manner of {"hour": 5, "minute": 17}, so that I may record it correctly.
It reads {"hour": 6, "minute": 57}
